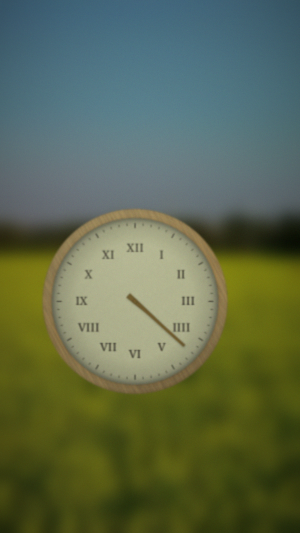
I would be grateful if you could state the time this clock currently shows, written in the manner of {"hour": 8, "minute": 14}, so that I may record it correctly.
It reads {"hour": 4, "minute": 22}
